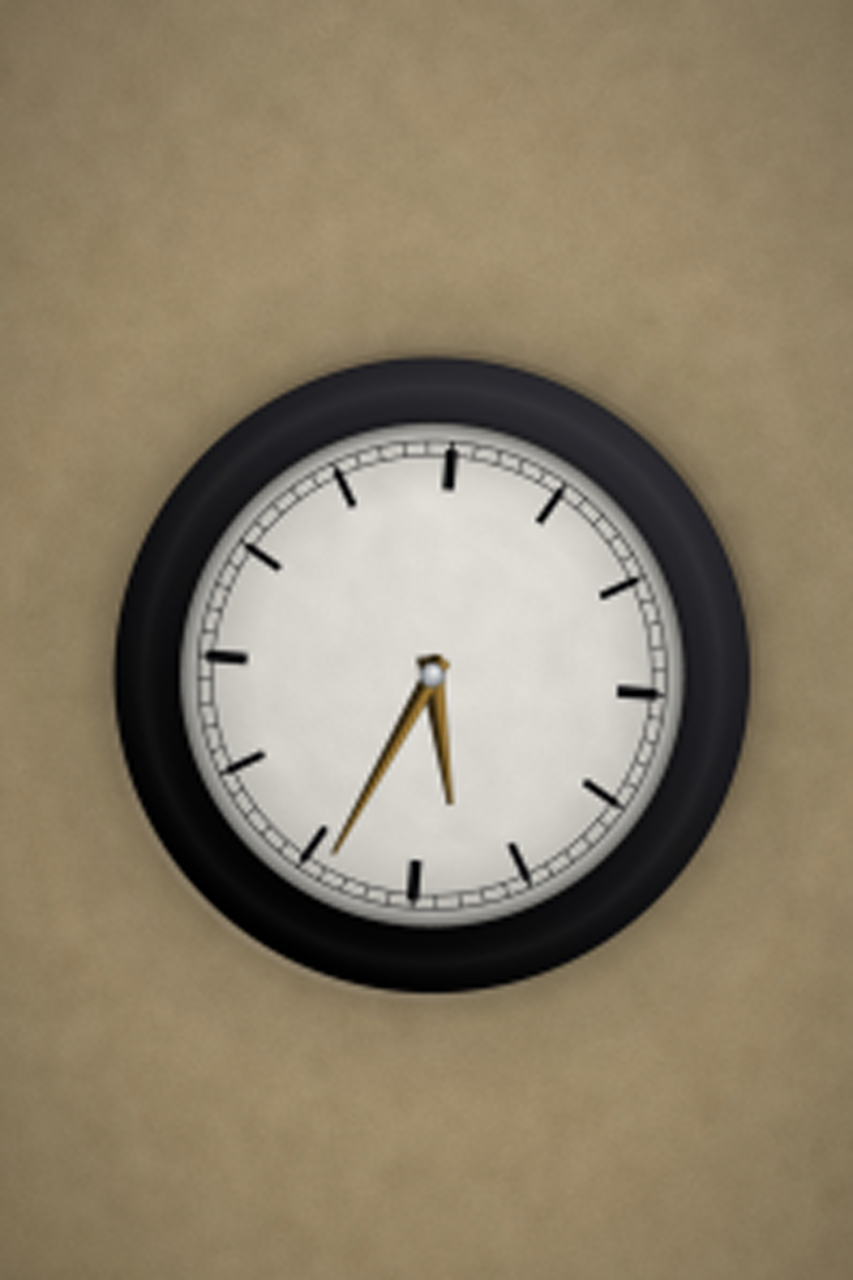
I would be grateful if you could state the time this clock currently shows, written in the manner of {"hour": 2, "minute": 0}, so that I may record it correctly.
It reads {"hour": 5, "minute": 34}
